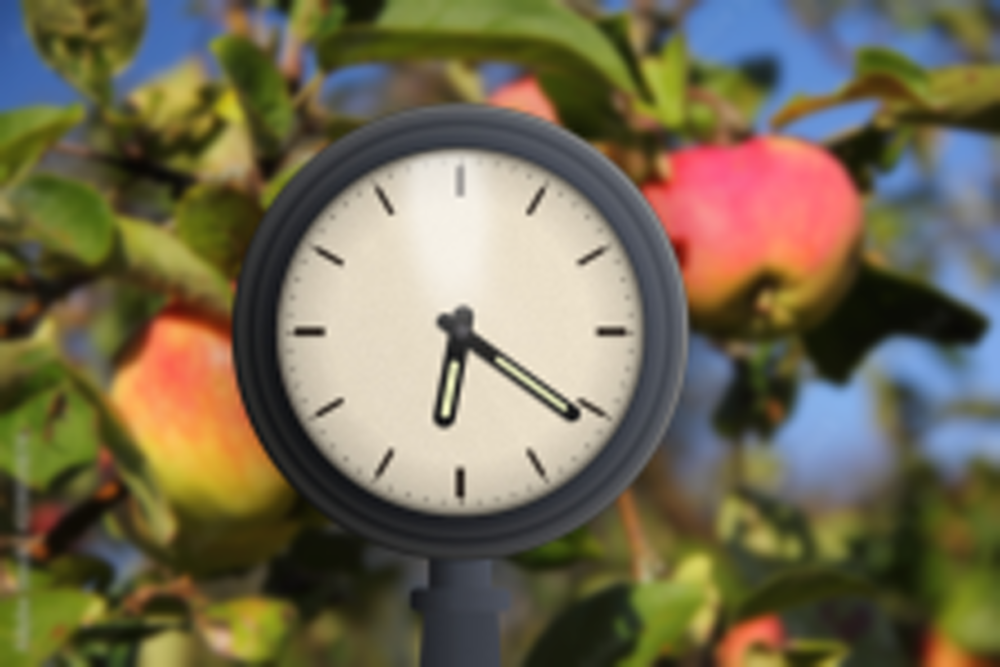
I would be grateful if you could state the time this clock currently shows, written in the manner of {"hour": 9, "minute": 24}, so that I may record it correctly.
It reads {"hour": 6, "minute": 21}
